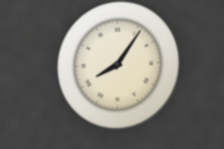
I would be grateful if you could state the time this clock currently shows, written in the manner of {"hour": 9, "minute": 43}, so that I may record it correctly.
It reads {"hour": 8, "minute": 6}
